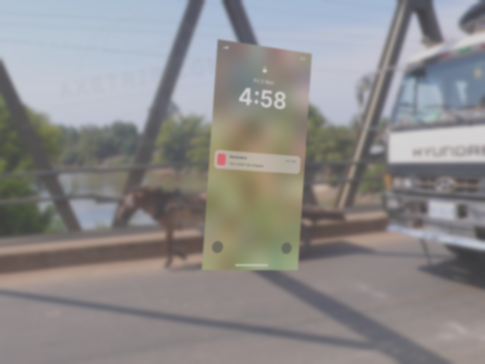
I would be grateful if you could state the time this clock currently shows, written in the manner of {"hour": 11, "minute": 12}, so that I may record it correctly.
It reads {"hour": 4, "minute": 58}
